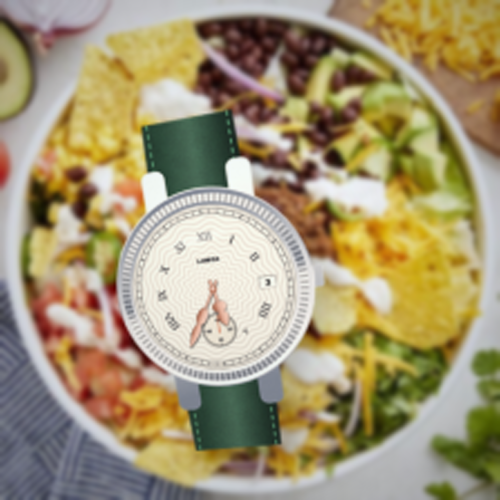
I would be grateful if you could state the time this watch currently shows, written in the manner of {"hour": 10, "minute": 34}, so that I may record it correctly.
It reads {"hour": 5, "minute": 35}
